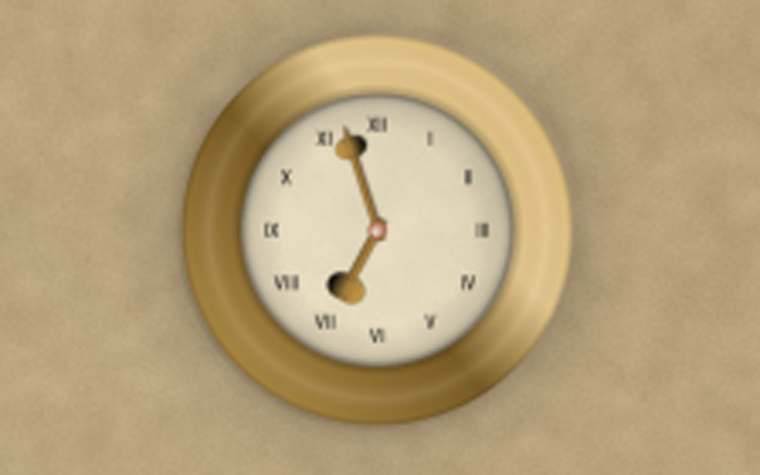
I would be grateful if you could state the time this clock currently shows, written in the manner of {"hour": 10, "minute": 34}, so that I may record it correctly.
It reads {"hour": 6, "minute": 57}
